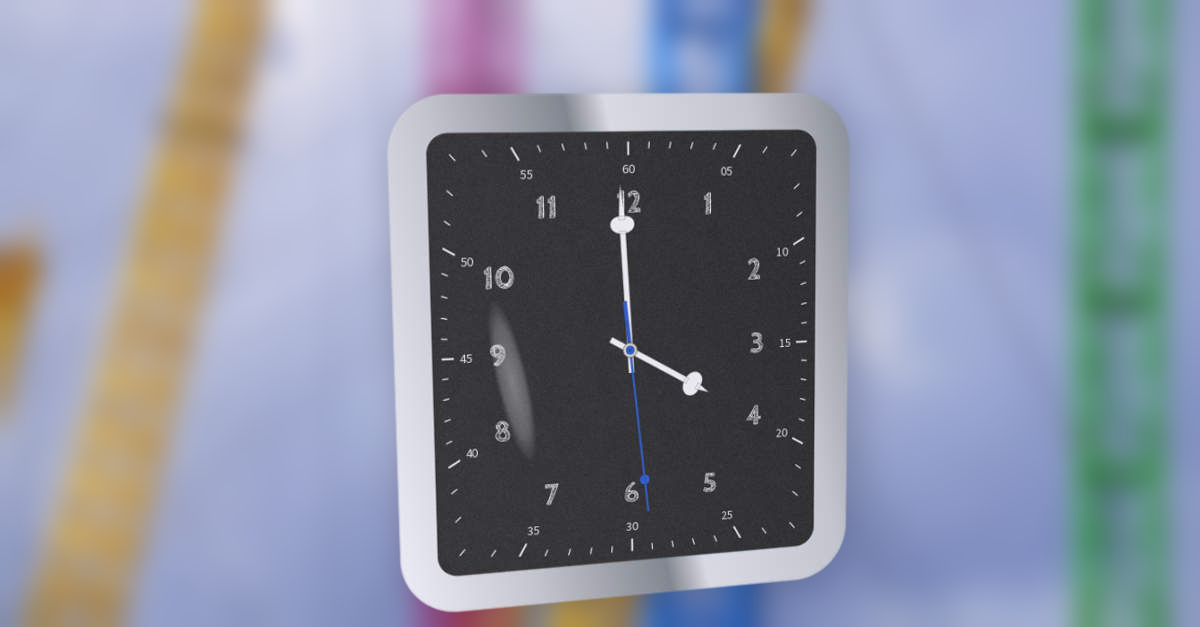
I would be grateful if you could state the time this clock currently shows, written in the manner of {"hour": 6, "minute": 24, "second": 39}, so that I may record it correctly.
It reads {"hour": 3, "minute": 59, "second": 29}
